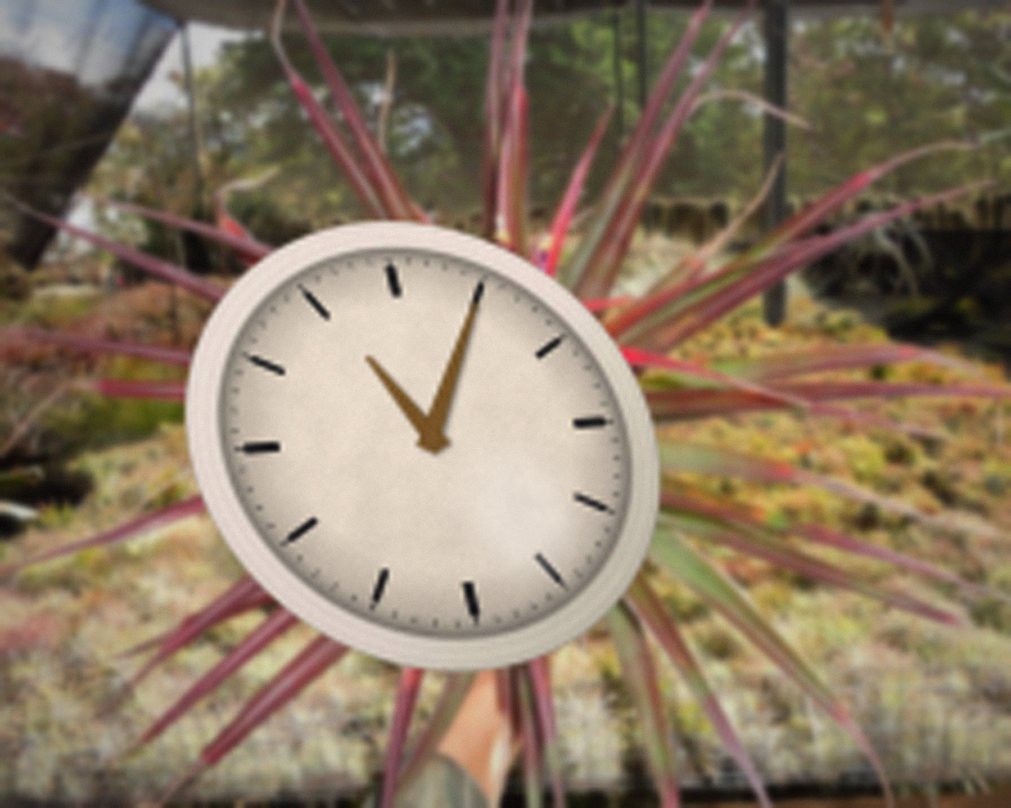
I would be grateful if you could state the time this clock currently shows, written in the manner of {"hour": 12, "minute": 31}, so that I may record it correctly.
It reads {"hour": 11, "minute": 5}
